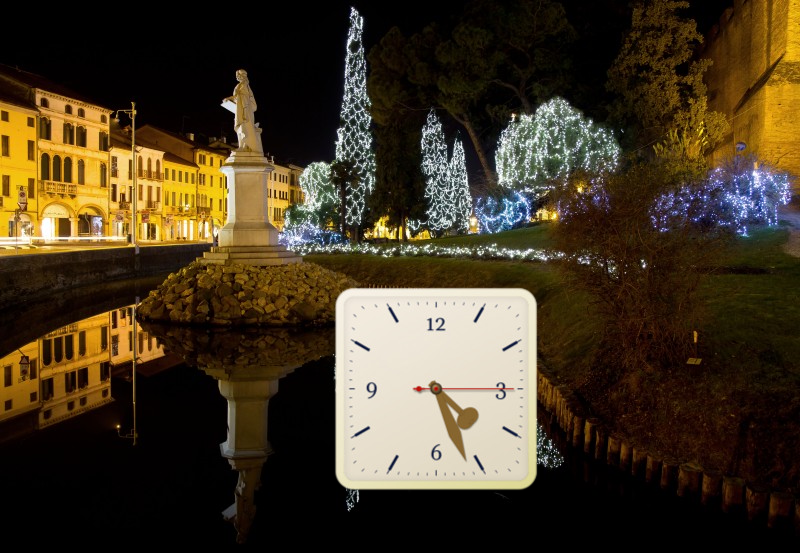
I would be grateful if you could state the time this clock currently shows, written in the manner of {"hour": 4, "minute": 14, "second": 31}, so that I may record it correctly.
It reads {"hour": 4, "minute": 26, "second": 15}
